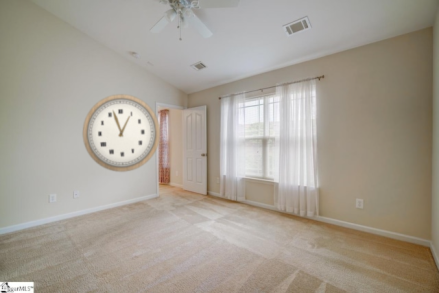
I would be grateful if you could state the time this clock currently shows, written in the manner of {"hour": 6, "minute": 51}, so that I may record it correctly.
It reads {"hour": 12, "minute": 57}
